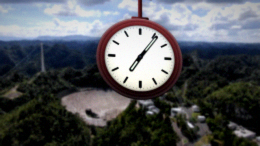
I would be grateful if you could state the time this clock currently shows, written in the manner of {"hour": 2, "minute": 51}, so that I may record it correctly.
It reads {"hour": 7, "minute": 6}
